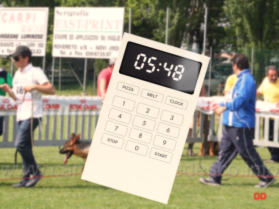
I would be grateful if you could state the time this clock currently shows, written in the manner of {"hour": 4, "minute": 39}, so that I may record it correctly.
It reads {"hour": 5, "minute": 48}
